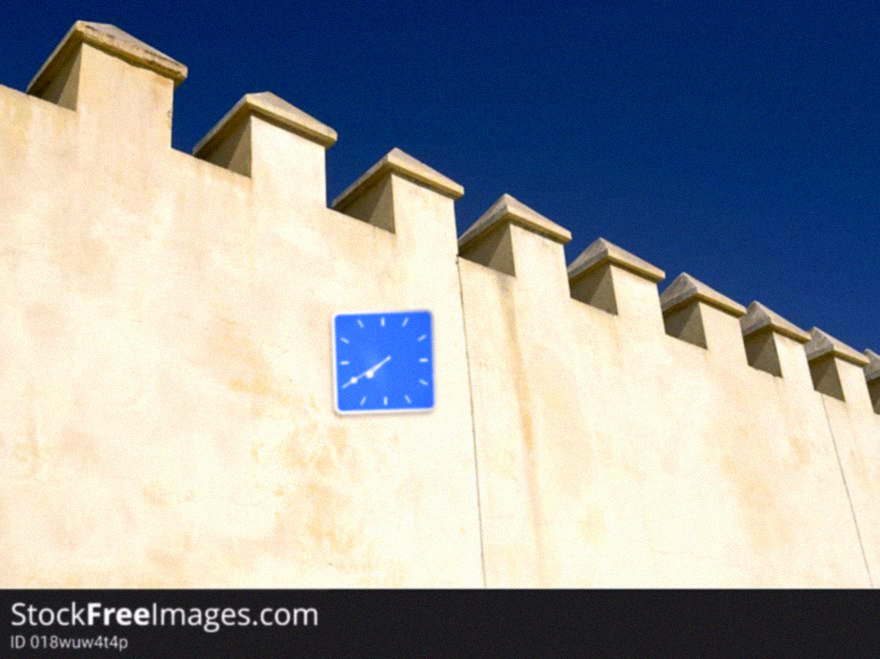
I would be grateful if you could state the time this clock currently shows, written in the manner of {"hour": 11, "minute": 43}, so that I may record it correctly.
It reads {"hour": 7, "minute": 40}
